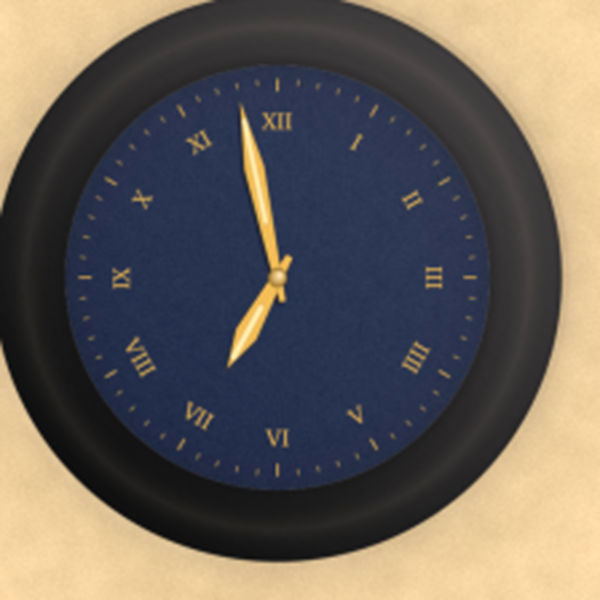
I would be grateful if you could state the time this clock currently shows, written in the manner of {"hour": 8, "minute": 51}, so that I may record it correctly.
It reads {"hour": 6, "minute": 58}
